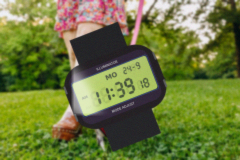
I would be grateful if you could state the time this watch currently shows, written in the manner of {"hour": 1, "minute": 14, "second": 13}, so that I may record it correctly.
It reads {"hour": 11, "minute": 39, "second": 18}
